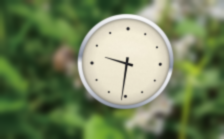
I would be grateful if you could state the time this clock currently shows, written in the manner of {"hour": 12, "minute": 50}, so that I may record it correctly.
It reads {"hour": 9, "minute": 31}
